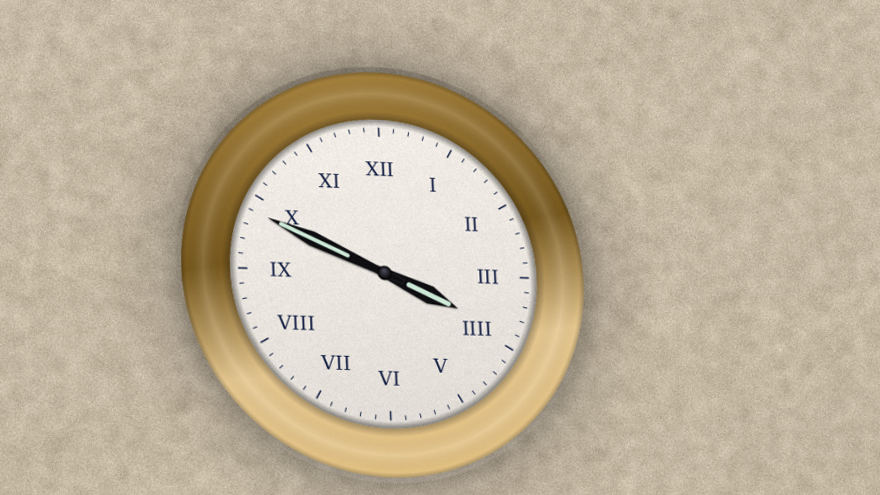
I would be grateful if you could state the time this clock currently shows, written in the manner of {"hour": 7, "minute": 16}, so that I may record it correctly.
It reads {"hour": 3, "minute": 49}
